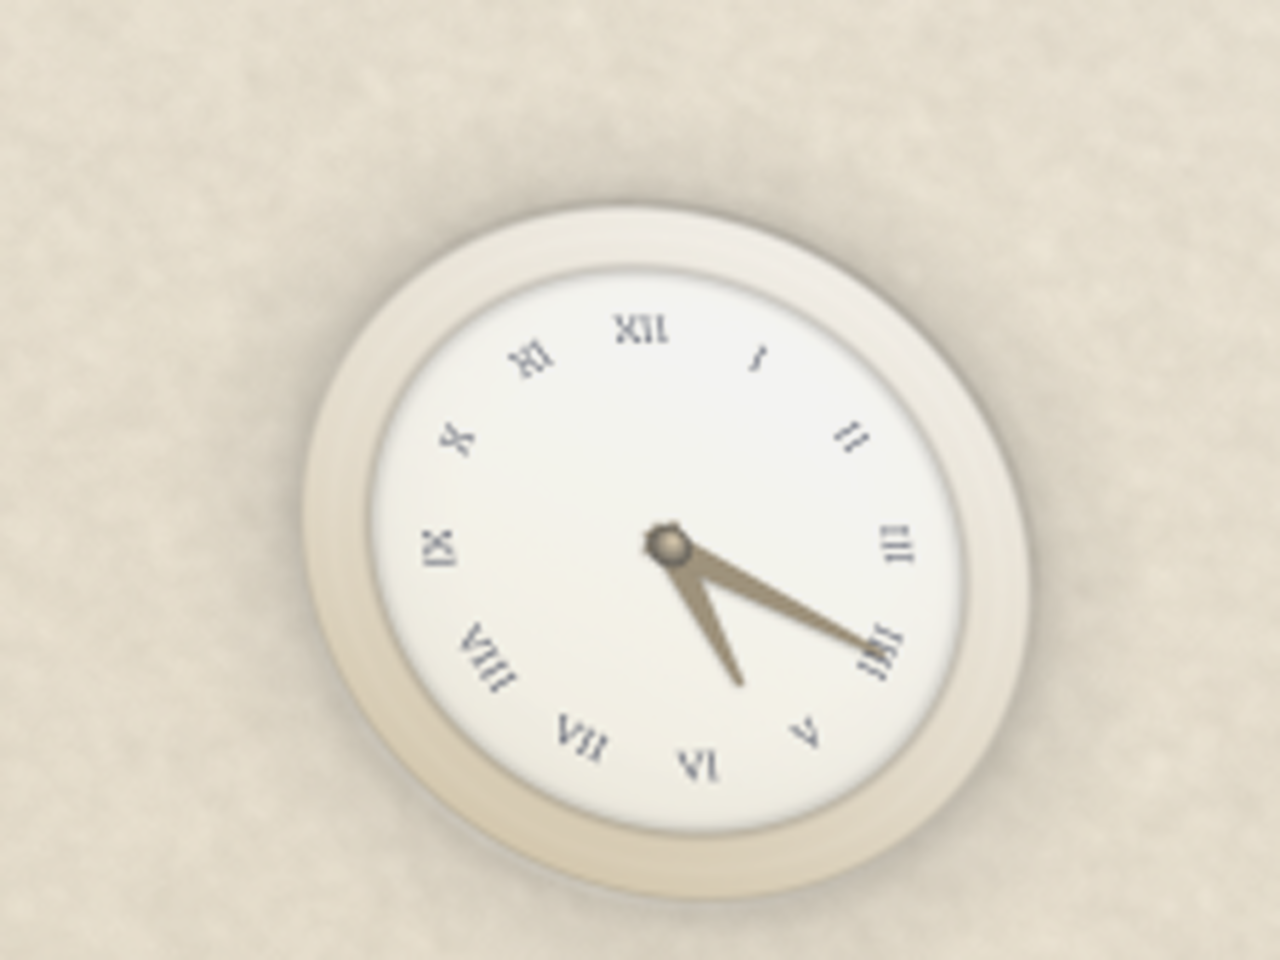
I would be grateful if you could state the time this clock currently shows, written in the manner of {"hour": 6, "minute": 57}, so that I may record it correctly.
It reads {"hour": 5, "minute": 20}
